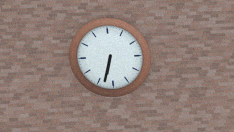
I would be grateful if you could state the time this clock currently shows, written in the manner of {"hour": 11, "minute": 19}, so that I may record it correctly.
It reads {"hour": 6, "minute": 33}
